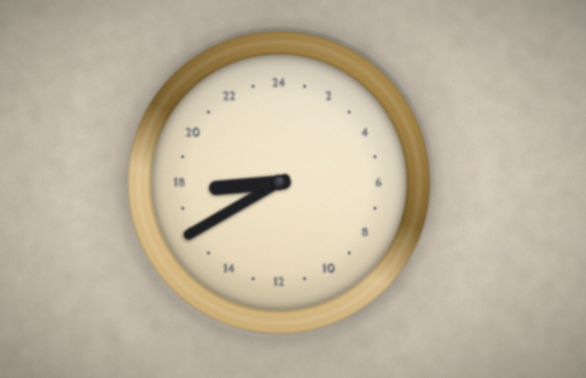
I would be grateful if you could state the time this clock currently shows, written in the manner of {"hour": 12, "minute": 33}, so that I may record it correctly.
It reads {"hour": 17, "minute": 40}
